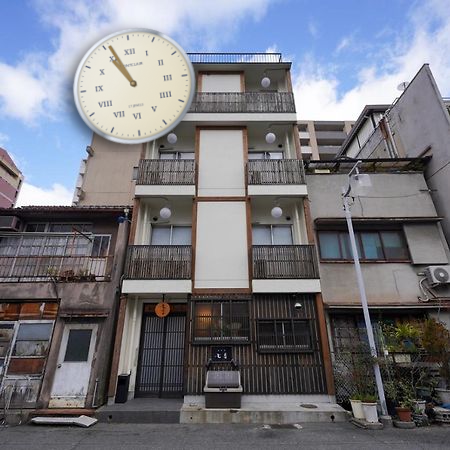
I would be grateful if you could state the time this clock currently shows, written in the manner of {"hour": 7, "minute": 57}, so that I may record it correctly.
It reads {"hour": 10, "minute": 56}
